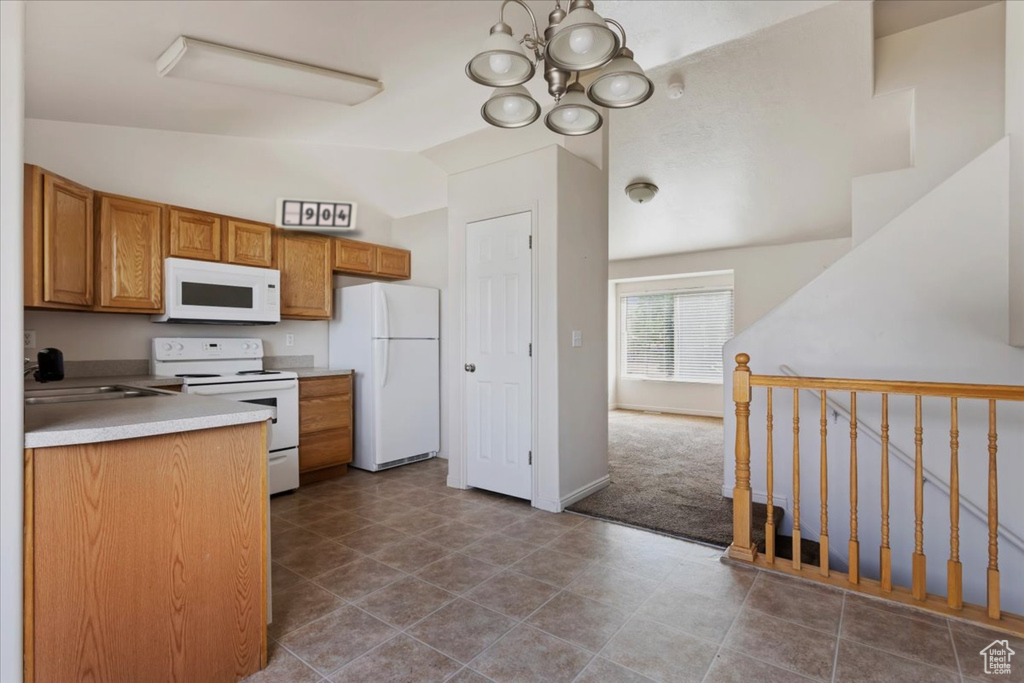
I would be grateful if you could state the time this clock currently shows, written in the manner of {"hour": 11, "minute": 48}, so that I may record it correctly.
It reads {"hour": 9, "minute": 4}
